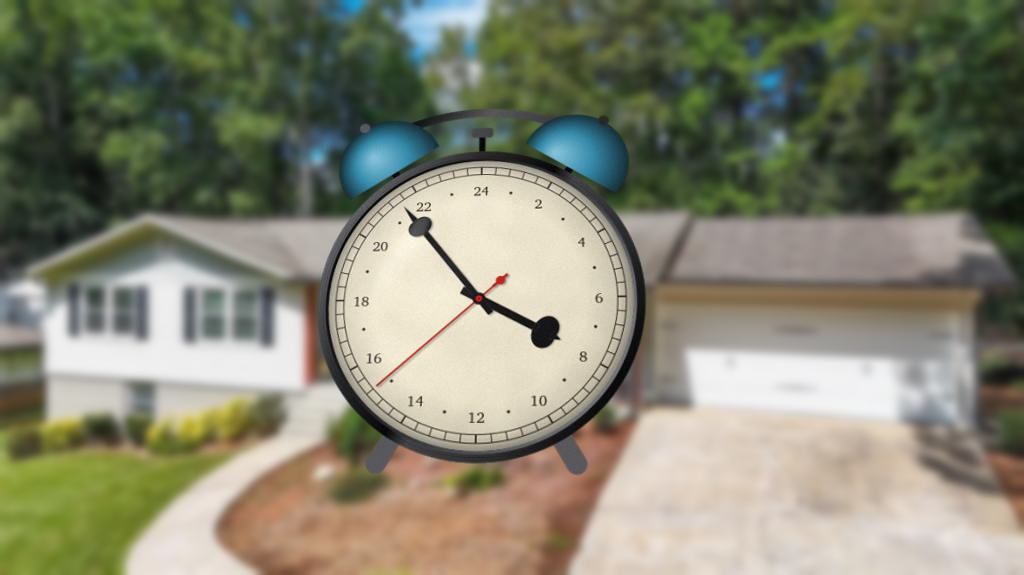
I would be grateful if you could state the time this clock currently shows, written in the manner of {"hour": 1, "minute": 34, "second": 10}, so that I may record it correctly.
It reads {"hour": 7, "minute": 53, "second": 38}
